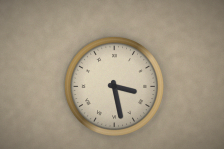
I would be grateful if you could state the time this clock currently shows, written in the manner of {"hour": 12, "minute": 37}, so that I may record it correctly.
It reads {"hour": 3, "minute": 28}
